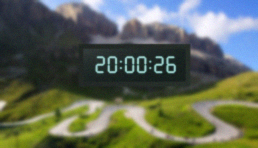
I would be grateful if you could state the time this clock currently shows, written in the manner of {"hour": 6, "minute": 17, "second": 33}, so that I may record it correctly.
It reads {"hour": 20, "minute": 0, "second": 26}
